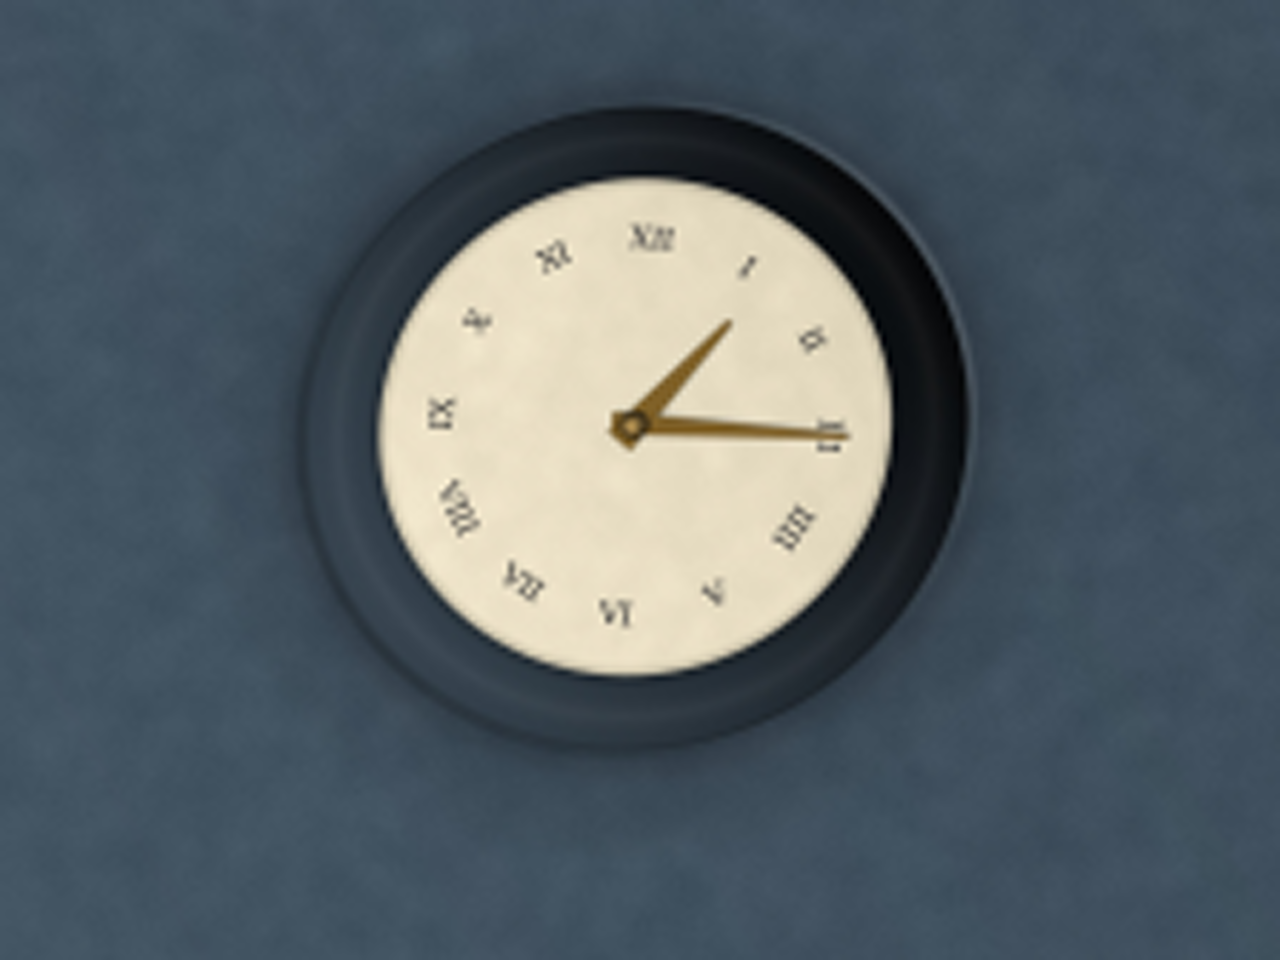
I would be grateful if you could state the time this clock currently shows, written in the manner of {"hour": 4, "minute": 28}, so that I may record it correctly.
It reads {"hour": 1, "minute": 15}
